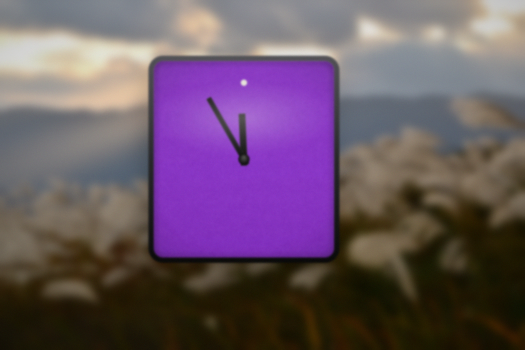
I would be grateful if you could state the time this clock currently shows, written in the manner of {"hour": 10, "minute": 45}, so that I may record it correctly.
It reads {"hour": 11, "minute": 55}
